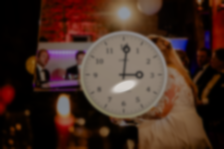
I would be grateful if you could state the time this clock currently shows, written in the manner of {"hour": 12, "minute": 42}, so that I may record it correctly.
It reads {"hour": 3, "minute": 1}
